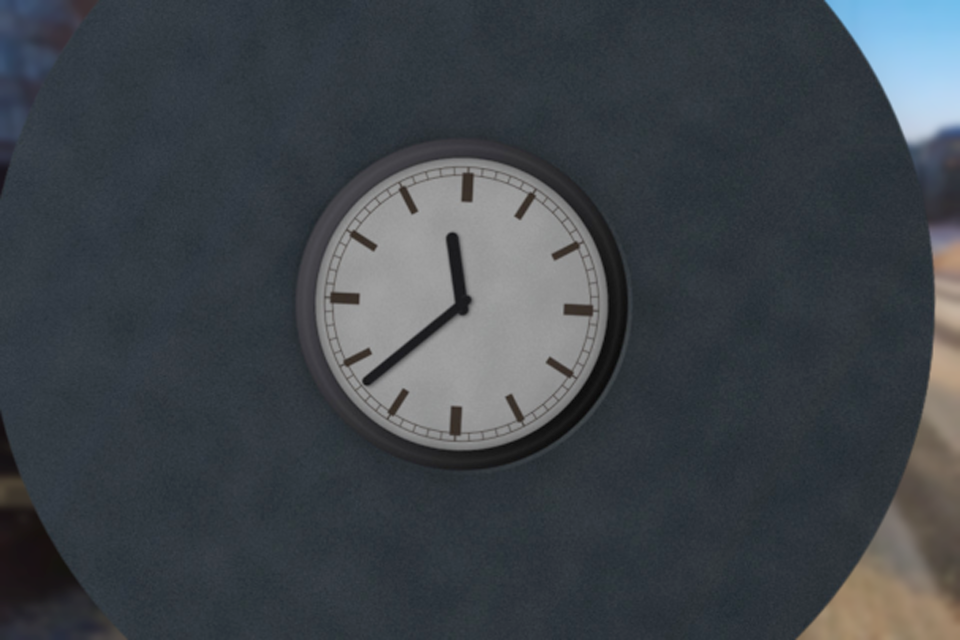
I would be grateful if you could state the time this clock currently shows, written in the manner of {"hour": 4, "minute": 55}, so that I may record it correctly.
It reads {"hour": 11, "minute": 38}
